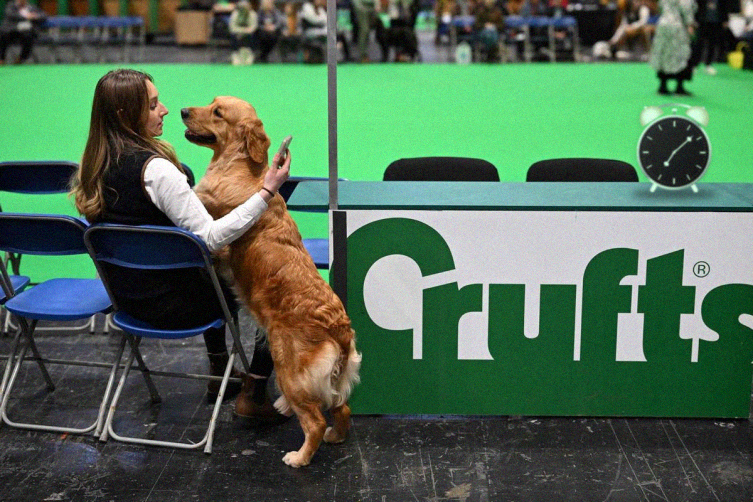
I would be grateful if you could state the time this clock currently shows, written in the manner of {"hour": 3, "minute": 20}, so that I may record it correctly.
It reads {"hour": 7, "minute": 8}
